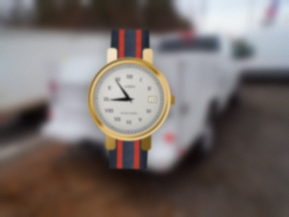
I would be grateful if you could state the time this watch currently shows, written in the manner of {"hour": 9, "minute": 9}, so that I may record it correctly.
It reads {"hour": 8, "minute": 54}
